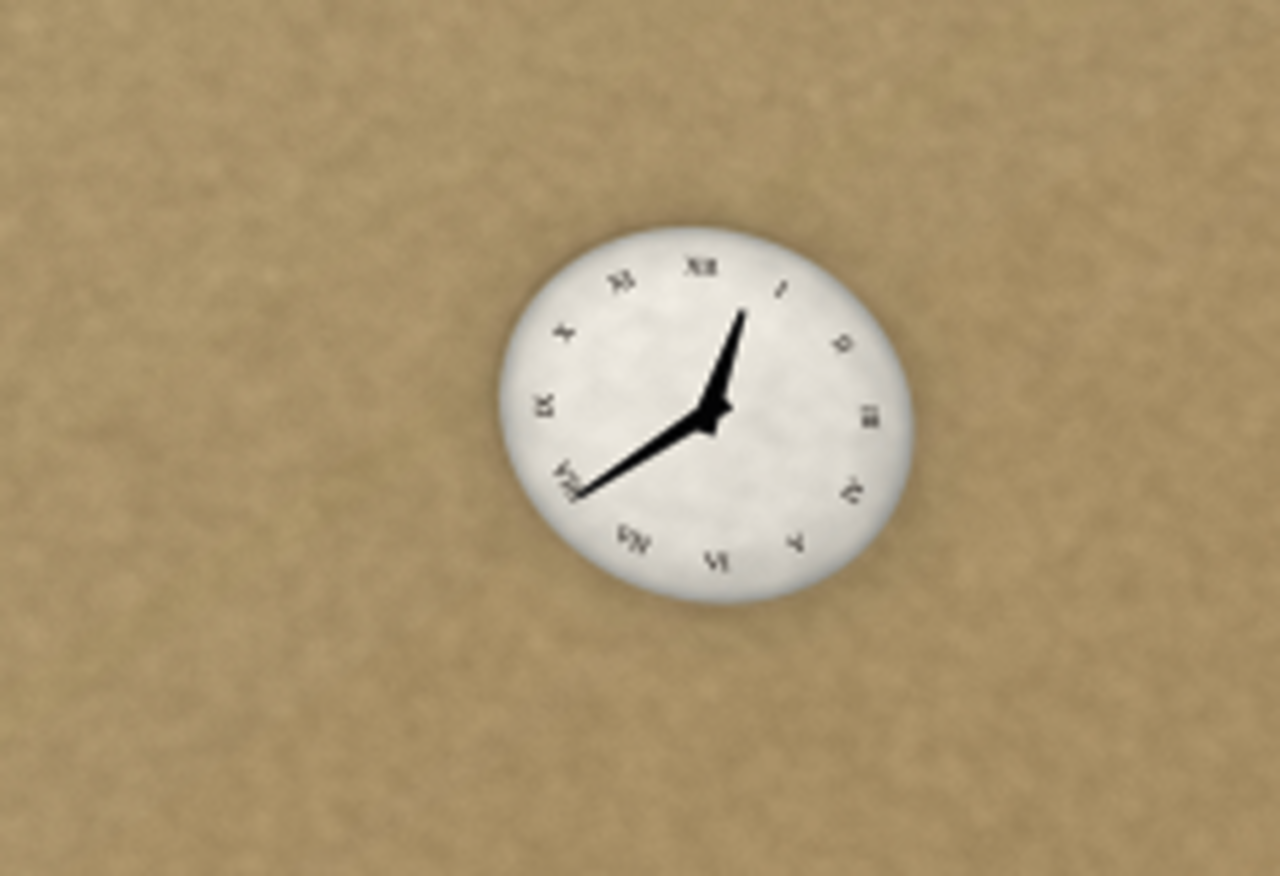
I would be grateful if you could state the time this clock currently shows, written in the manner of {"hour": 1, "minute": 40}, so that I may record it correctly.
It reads {"hour": 12, "minute": 39}
